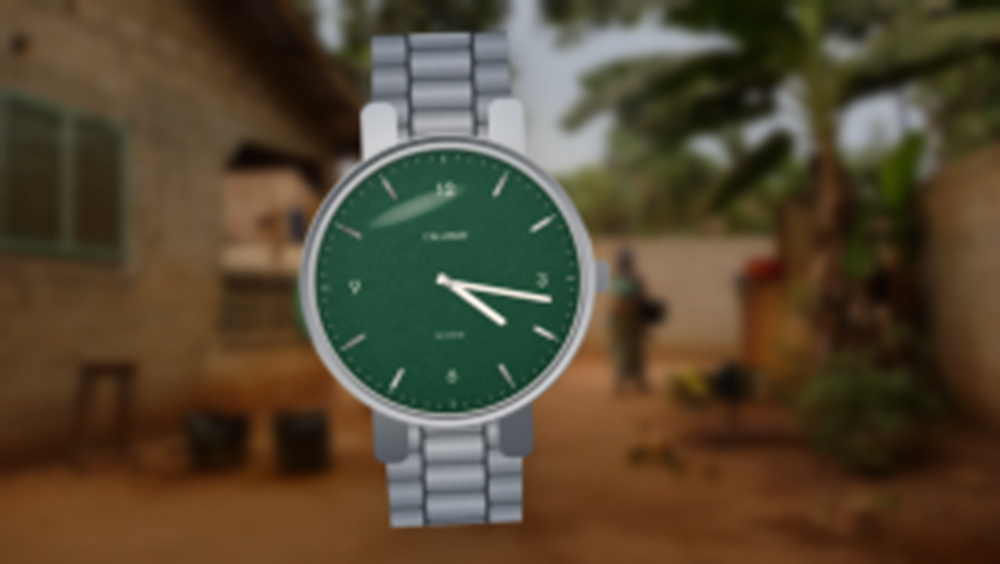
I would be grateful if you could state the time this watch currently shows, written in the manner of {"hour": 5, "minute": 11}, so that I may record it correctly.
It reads {"hour": 4, "minute": 17}
